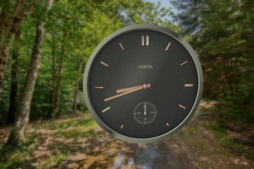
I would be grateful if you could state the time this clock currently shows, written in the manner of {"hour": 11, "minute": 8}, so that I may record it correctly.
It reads {"hour": 8, "minute": 42}
